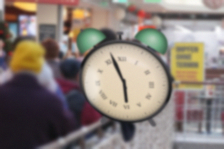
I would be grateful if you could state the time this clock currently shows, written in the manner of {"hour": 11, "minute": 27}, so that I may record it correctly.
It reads {"hour": 5, "minute": 57}
